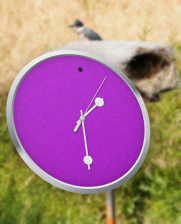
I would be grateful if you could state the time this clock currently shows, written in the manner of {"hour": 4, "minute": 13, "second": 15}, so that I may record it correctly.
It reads {"hour": 1, "minute": 29, "second": 5}
